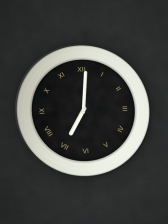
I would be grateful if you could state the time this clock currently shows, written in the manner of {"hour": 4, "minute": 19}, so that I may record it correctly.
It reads {"hour": 7, "minute": 1}
